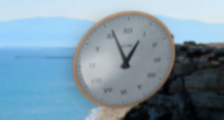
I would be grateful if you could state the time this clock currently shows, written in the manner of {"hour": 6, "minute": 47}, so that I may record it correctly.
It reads {"hour": 12, "minute": 56}
